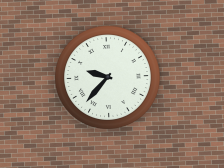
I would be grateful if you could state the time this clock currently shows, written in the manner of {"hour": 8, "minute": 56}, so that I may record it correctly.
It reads {"hour": 9, "minute": 37}
